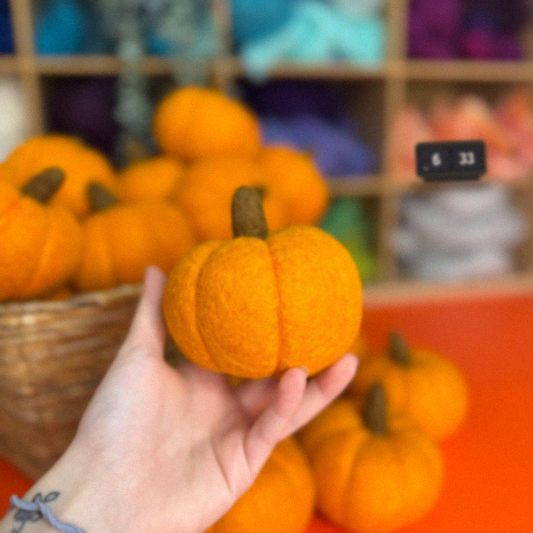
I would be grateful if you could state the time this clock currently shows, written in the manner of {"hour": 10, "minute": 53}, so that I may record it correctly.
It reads {"hour": 6, "minute": 33}
